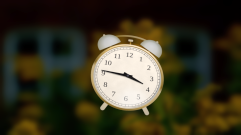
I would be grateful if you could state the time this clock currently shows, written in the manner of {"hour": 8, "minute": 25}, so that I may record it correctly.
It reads {"hour": 3, "minute": 46}
